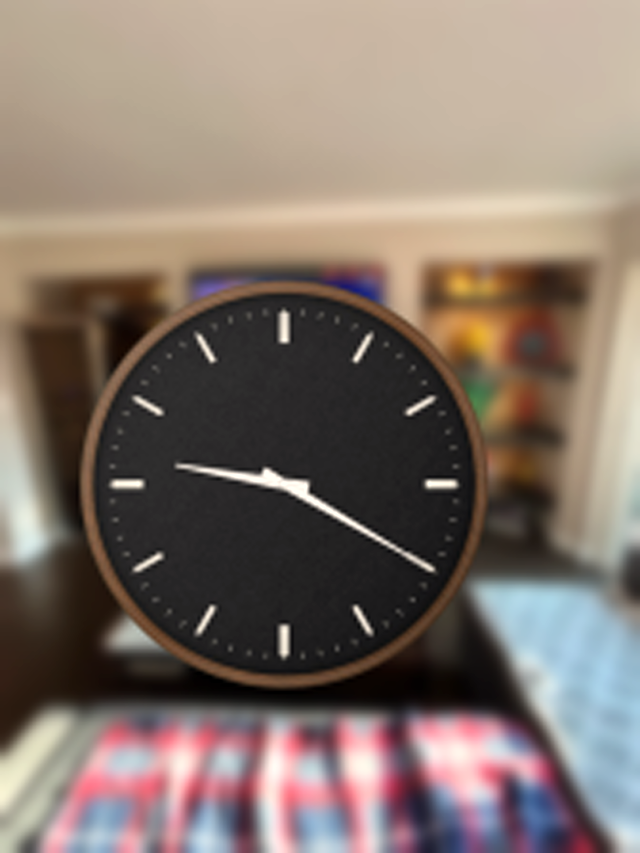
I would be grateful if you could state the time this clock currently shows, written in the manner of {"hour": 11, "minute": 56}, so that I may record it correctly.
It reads {"hour": 9, "minute": 20}
